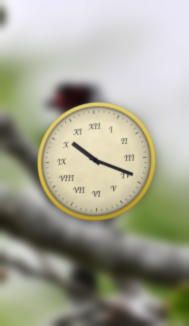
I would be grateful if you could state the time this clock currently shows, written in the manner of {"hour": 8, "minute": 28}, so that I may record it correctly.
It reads {"hour": 10, "minute": 19}
